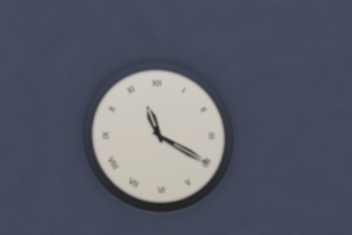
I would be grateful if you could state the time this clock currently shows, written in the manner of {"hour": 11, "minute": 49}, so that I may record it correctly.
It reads {"hour": 11, "minute": 20}
